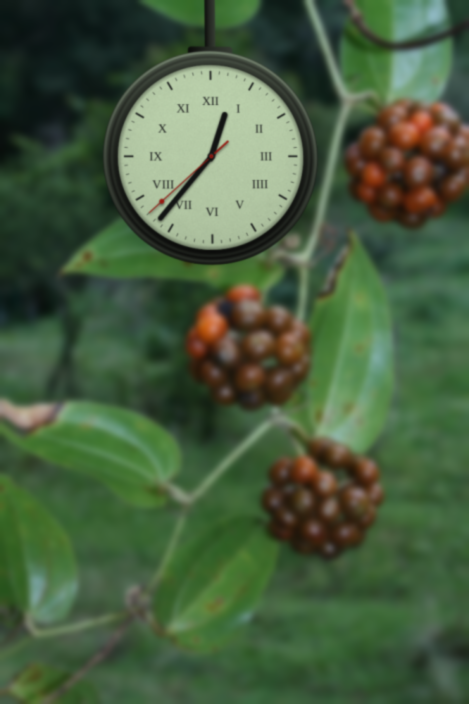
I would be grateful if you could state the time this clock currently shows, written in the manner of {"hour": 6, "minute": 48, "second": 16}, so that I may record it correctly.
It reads {"hour": 12, "minute": 36, "second": 38}
